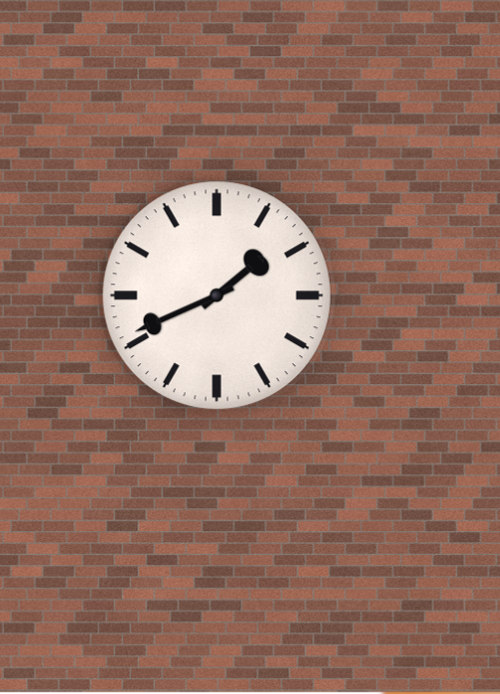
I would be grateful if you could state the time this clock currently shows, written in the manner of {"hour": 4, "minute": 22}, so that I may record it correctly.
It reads {"hour": 1, "minute": 41}
